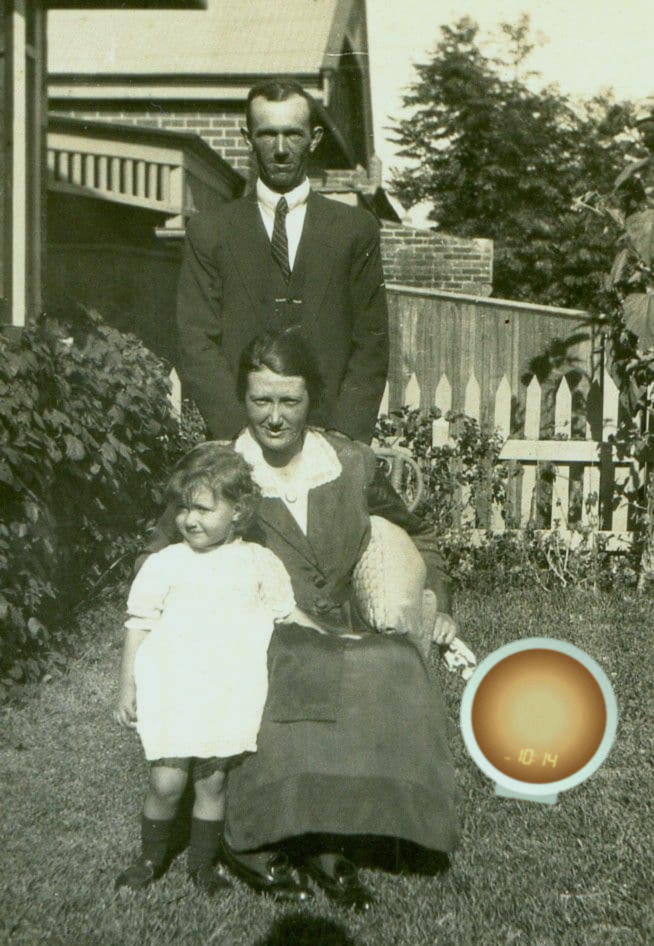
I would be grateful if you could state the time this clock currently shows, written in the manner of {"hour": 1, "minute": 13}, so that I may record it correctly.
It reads {"hour": 10, "minute": 14}
